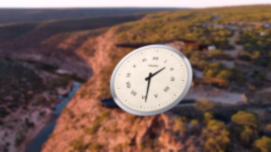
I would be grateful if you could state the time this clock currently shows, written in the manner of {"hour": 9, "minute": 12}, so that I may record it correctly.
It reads {"hour": 1, "minute": 29}
